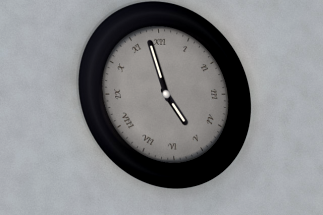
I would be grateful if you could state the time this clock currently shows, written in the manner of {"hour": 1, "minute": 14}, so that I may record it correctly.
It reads {"hour": 4, "minute": 58}
